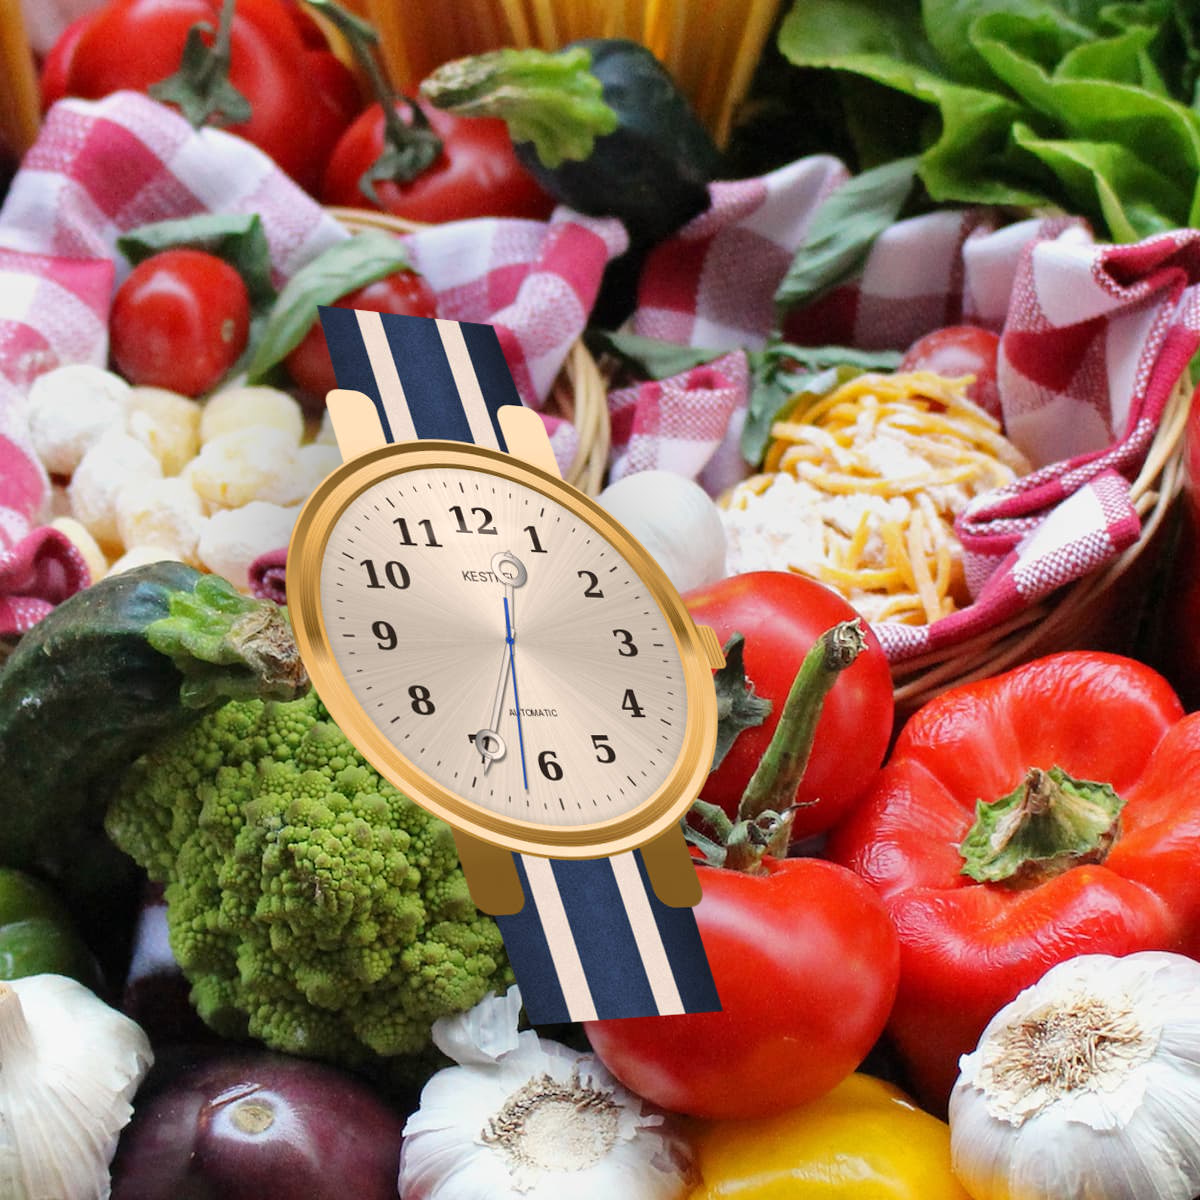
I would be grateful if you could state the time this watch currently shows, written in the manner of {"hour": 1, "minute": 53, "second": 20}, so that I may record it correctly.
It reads {"hour": 12, "minute": 34, "second": 32}
